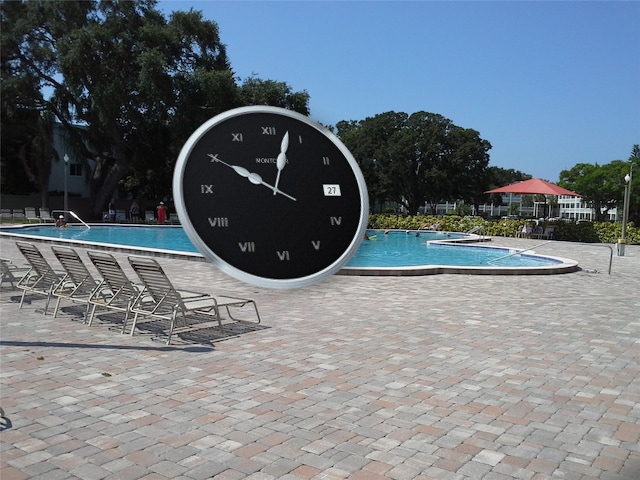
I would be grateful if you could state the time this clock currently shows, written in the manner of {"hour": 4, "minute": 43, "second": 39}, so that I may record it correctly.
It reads {"hour": 10, "minute": 2, "second": 50}
